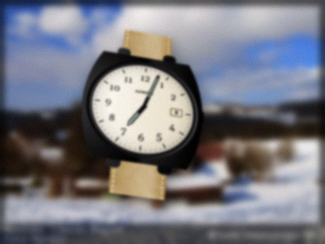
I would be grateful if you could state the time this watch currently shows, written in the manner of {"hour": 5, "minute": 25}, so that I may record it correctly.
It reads {"hour": 7, "minute": 3}
